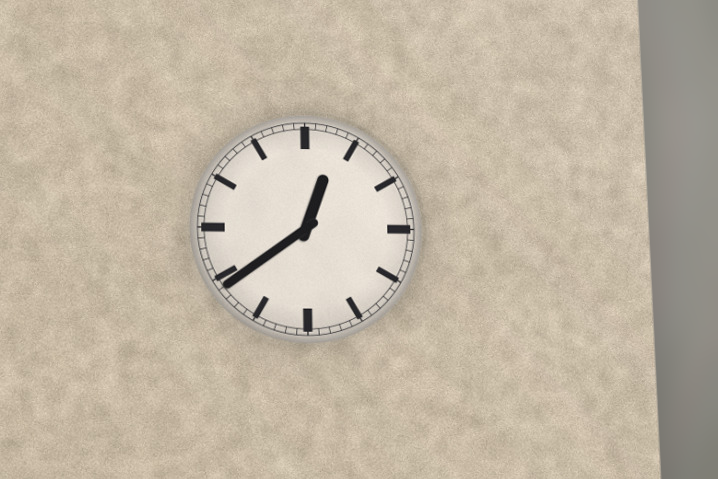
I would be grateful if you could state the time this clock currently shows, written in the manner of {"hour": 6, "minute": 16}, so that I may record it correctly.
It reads {"hour": 12, "minute": 39}
